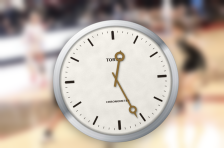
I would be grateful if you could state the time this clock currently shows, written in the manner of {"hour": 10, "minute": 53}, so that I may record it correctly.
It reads {"hour": 12, "minute": 26}
